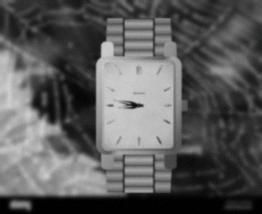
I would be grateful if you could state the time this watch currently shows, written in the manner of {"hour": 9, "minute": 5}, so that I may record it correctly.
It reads {"hour": 8, "minute": 47}
